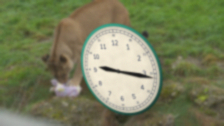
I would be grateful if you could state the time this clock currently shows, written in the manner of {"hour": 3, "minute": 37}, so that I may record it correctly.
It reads {"hour": 9, "minute": 16}
